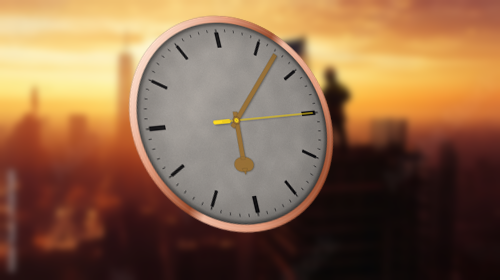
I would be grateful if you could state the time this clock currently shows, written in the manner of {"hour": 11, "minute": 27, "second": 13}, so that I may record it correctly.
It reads {"hour": 6, "minute": 7, "second": 15}
